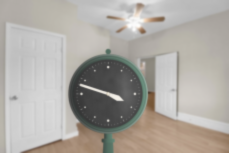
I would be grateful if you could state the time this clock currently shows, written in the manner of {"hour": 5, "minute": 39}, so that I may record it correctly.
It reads {"hour": 3, "minute": 48}
